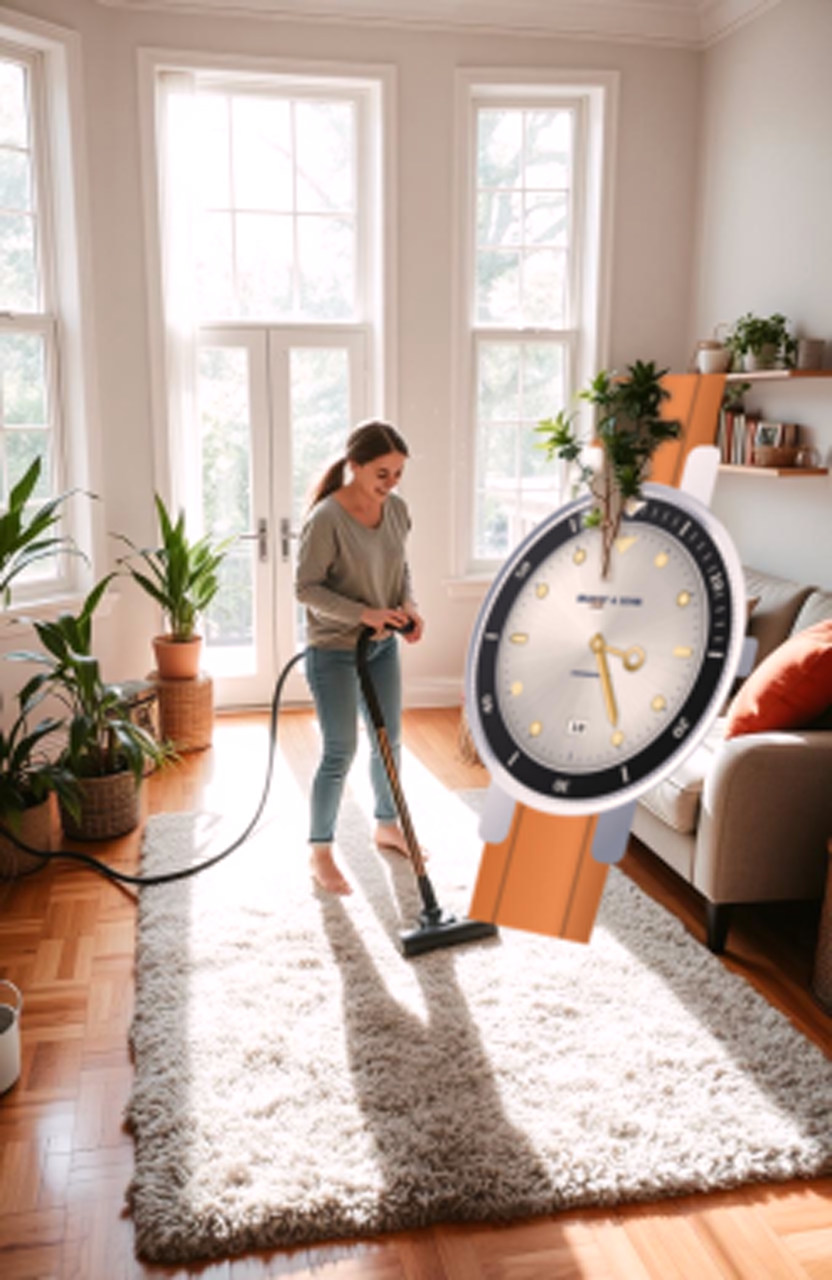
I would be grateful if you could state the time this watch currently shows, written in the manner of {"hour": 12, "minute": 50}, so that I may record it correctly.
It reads {"hour": 3, "minute": 25}
